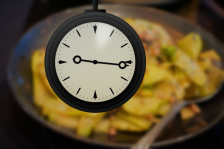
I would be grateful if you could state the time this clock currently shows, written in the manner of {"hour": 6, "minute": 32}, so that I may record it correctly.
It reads {"hour": 9, "minute": 16}
